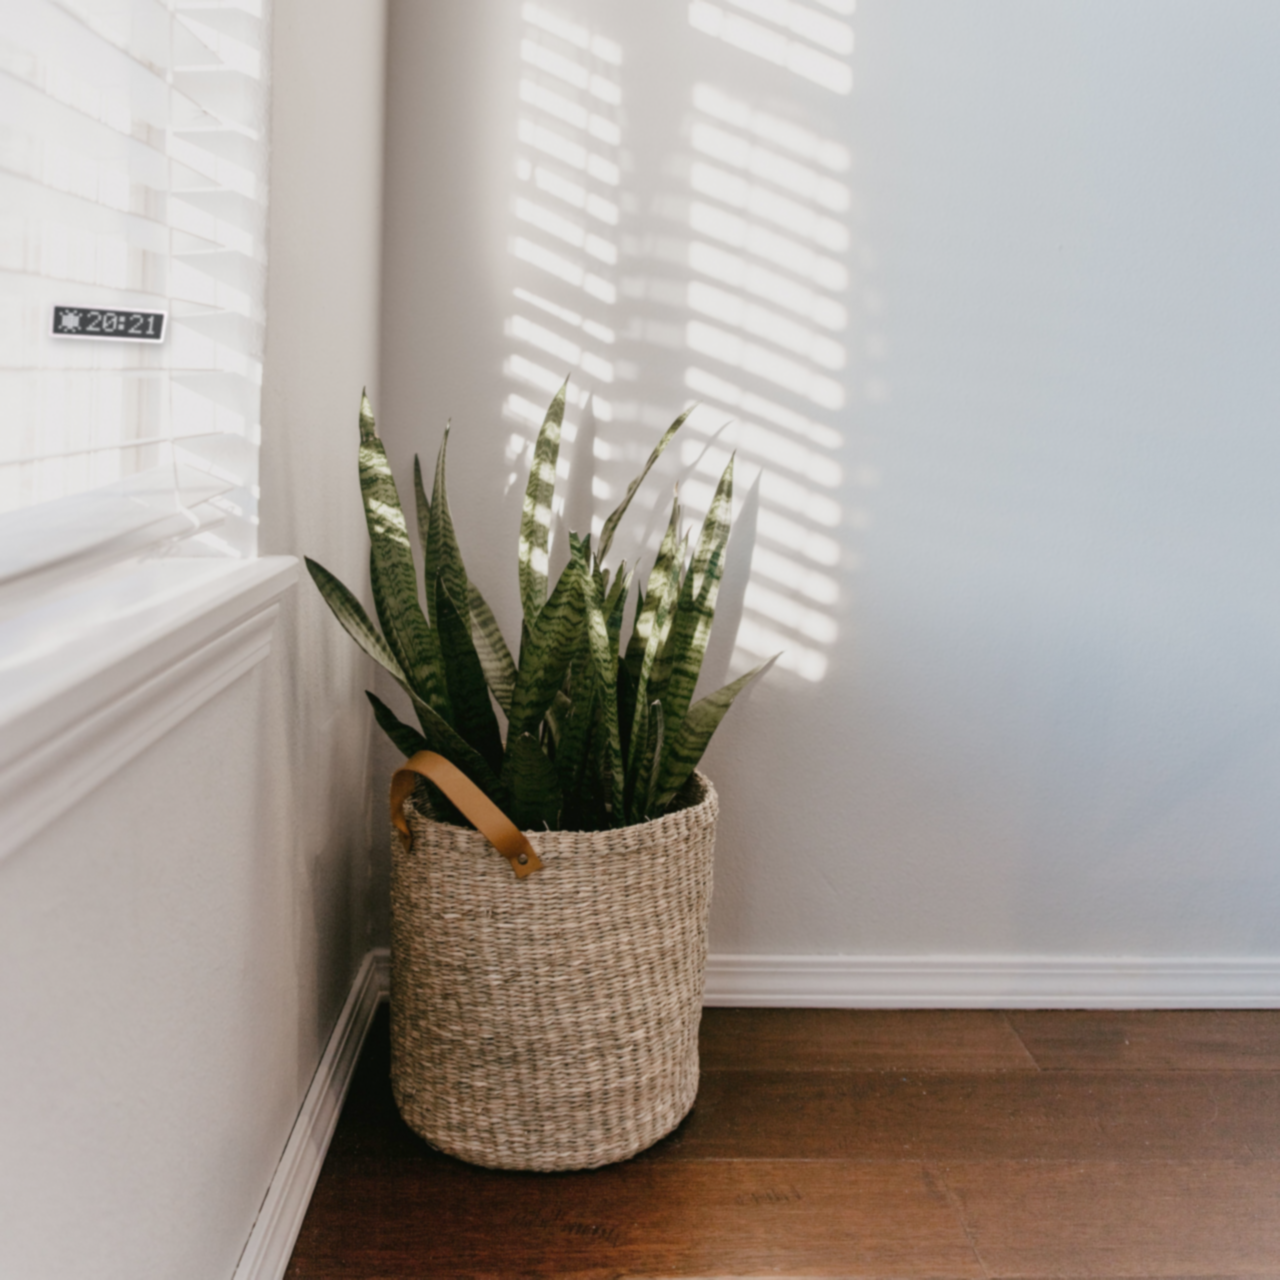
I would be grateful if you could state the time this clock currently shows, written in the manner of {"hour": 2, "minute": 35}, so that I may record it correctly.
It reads {"hour": 20, "minute": 21}
